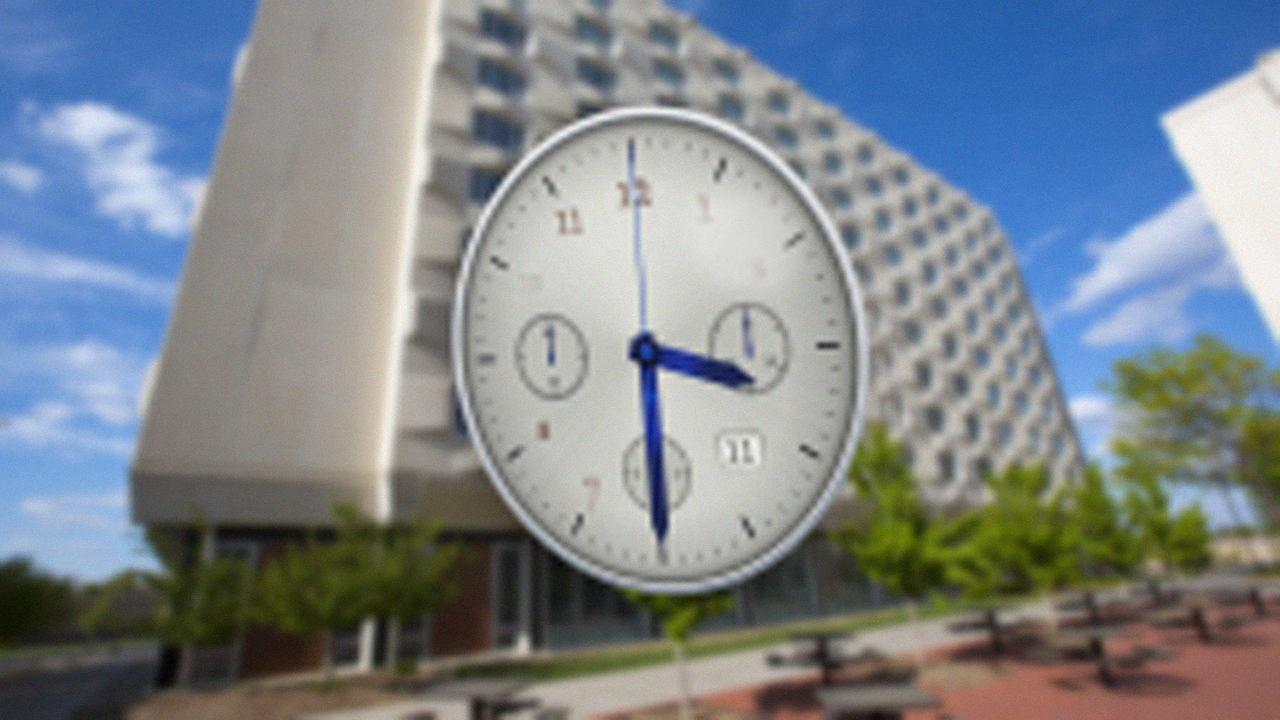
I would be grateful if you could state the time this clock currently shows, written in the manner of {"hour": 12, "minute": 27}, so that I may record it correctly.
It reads {"hour": 3, "minute": 30}
